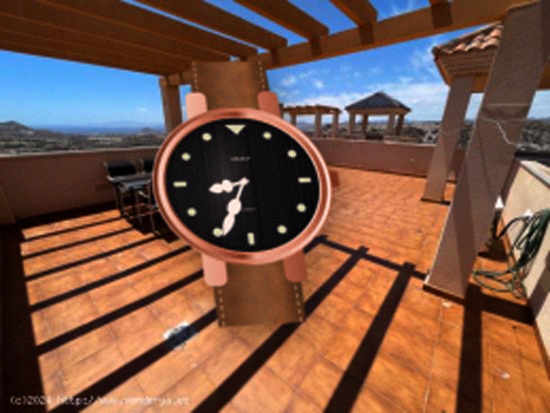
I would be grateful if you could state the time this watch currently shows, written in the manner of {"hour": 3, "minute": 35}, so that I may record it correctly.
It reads {"hour": 8, "minute": 34}
